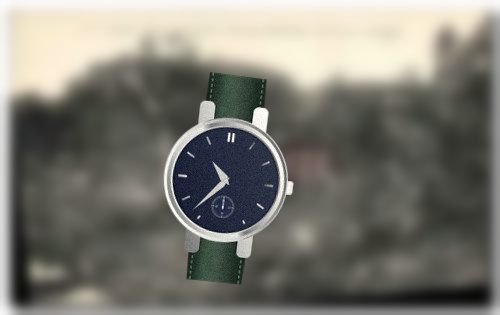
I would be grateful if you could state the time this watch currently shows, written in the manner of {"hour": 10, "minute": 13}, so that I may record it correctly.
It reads {"hour": 10, "minute": 37}
